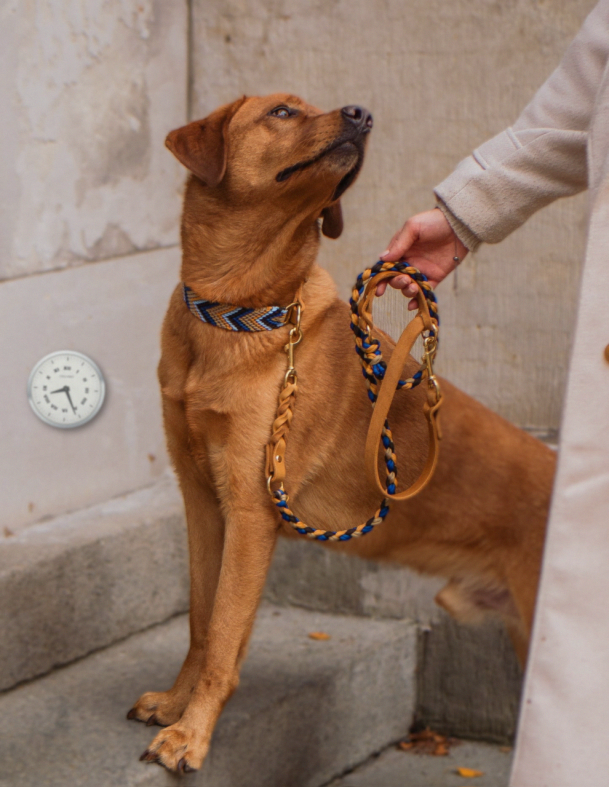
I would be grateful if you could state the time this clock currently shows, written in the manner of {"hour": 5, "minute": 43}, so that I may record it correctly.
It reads {"hour": 8, "minute": 26}
